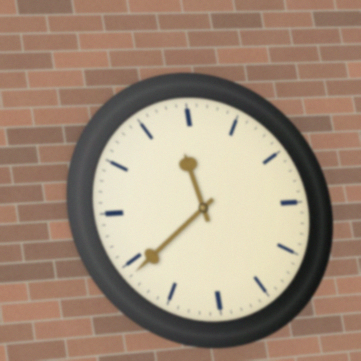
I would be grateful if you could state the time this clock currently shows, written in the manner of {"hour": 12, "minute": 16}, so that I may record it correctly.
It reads {"hour": 11, "minute": 39}
